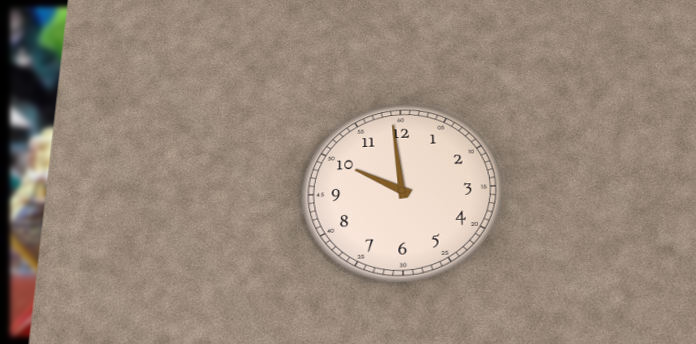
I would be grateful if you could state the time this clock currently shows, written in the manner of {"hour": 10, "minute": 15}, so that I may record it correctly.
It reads {"hour": 9, "minute": 59}
